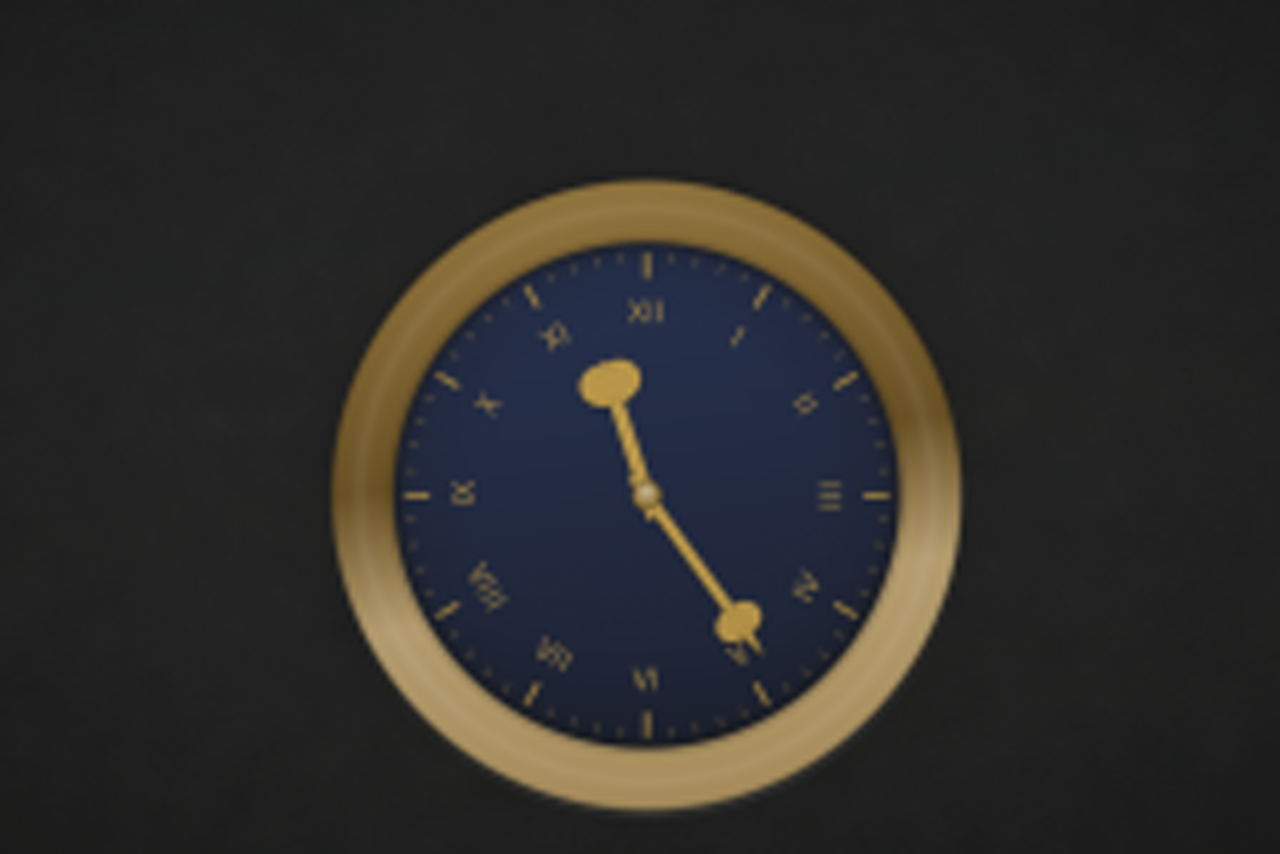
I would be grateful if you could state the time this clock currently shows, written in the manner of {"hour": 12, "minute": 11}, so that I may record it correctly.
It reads {"hour": 11, "minute": 24}
